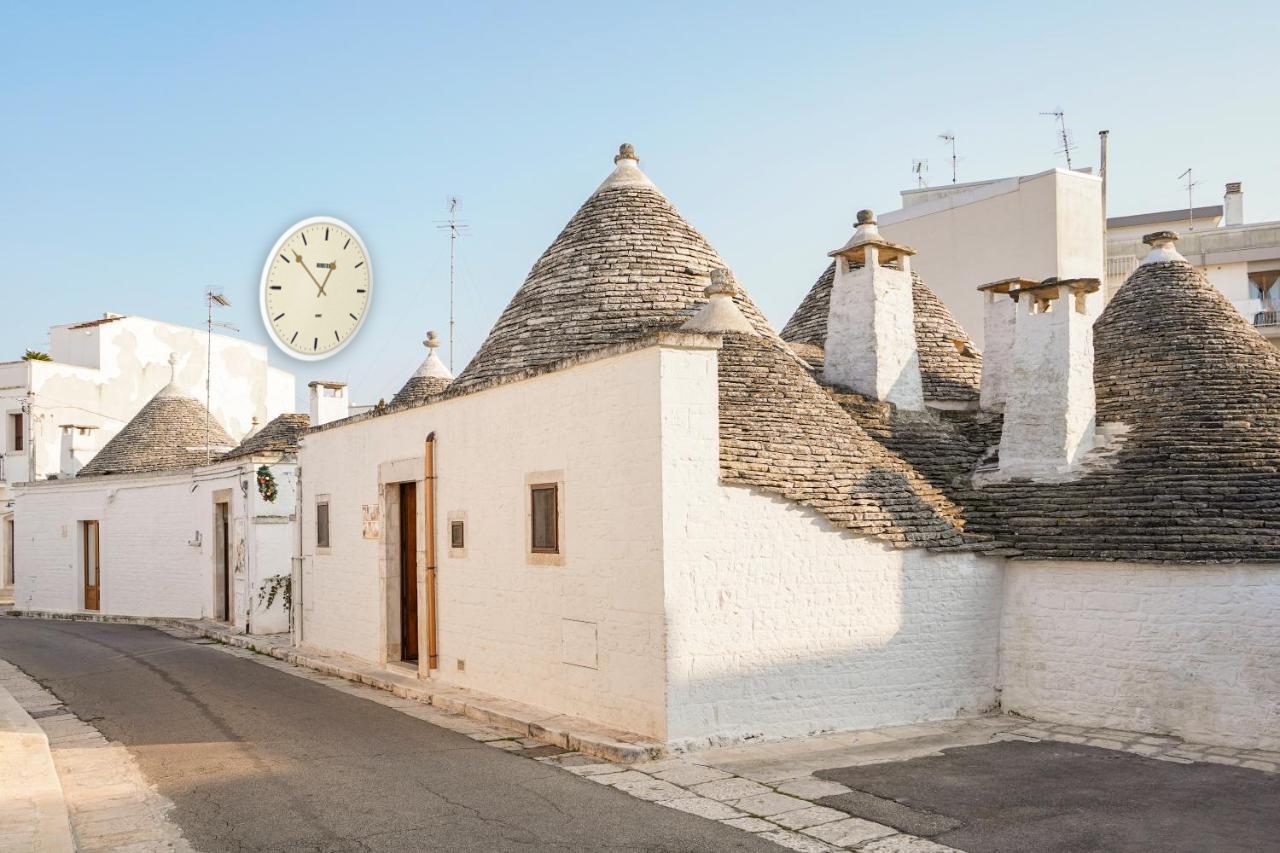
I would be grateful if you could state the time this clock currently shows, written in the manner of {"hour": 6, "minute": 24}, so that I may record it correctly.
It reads {"hour": 12, "minute": 52}
